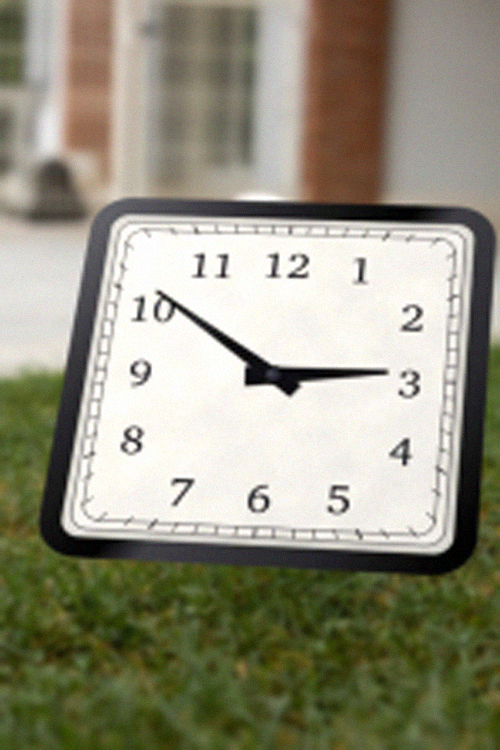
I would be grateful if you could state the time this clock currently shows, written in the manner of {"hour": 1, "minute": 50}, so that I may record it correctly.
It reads {"hour": 2, "minute": 51}
